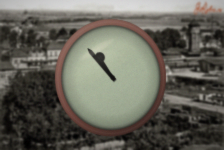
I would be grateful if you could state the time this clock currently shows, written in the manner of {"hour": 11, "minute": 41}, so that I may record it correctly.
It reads {"hour": 10, "minute": 53}
